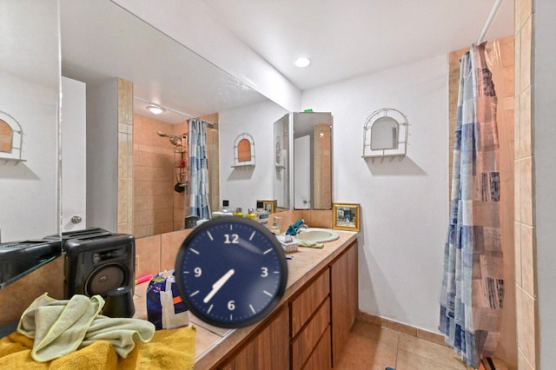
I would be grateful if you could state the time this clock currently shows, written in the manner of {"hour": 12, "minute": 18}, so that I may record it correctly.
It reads {"hour": 7, "minute": 37}
